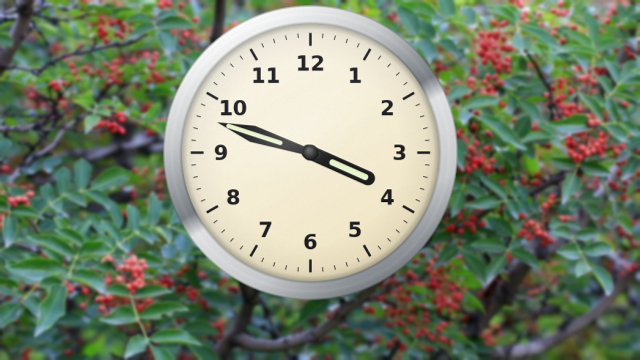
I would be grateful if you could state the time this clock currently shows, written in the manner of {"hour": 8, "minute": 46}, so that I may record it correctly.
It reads {"hour": 3, "minute": 48}
